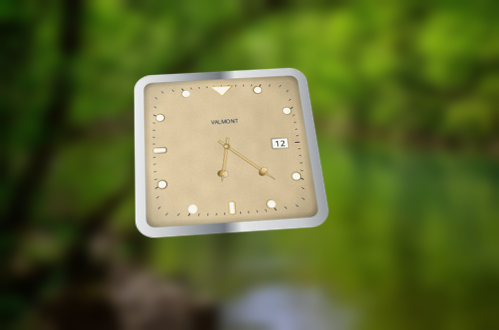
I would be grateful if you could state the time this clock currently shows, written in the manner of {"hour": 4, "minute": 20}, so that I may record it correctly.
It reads {"hour": 6, "minute": 22}
